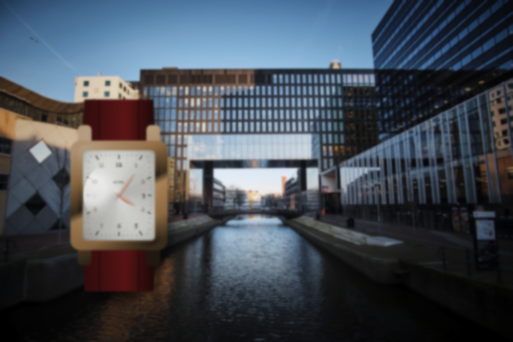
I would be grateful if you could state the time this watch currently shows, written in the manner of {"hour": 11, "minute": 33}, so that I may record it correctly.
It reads {"hour": 4, "minute": 6}
